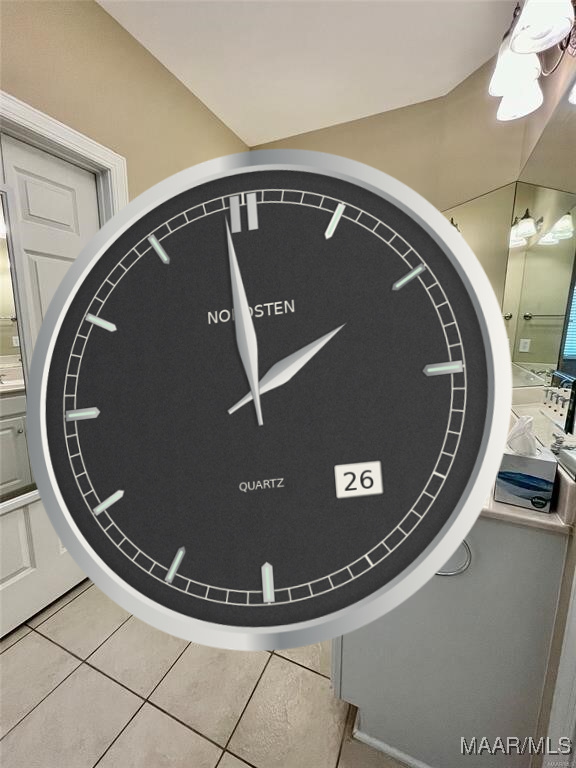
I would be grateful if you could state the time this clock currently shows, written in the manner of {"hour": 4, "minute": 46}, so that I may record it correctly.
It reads {"hour": 1, "minute": 59}
